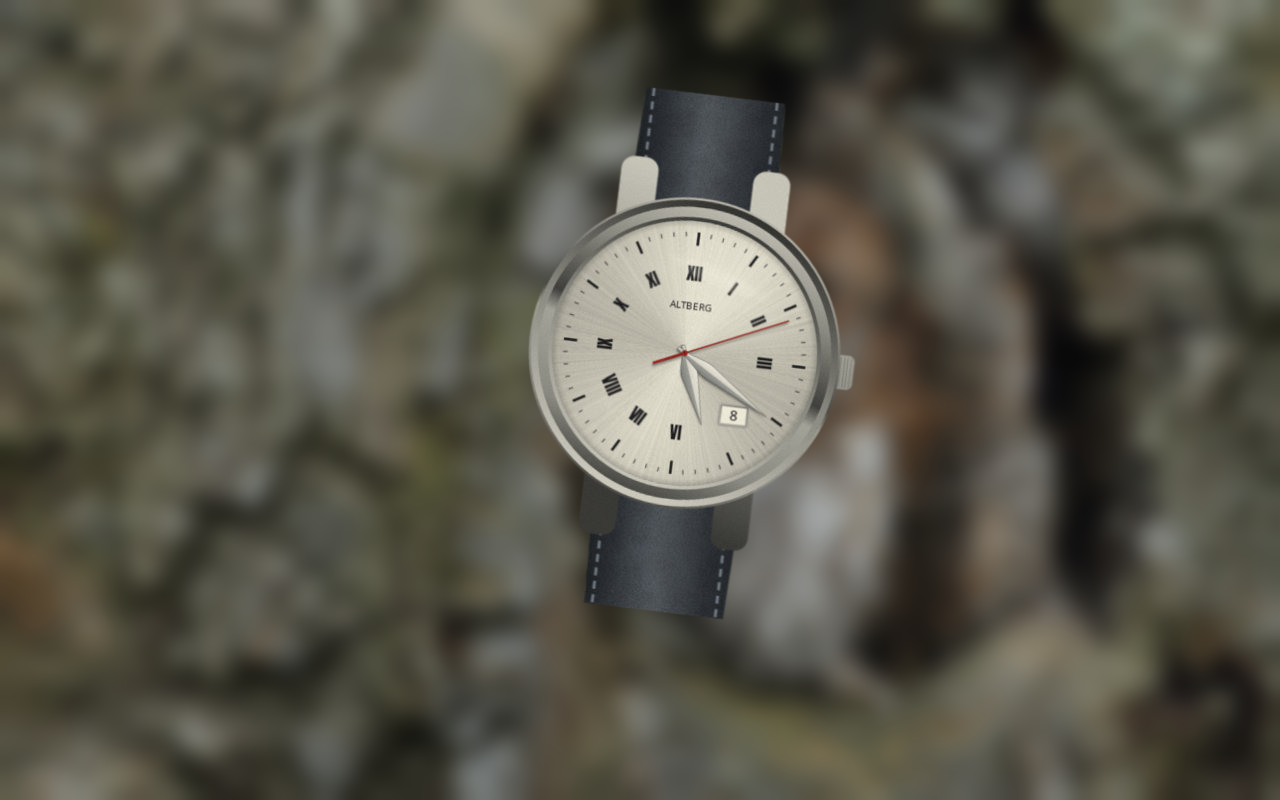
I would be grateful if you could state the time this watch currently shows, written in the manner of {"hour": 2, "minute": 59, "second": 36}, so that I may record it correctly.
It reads {"hour": 5, "minute": 20, "second": 11}
